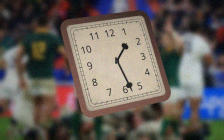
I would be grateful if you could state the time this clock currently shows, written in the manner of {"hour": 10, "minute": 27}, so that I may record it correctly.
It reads {"hour": 1, "minute": 28}
